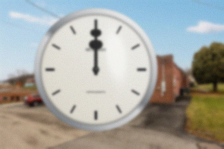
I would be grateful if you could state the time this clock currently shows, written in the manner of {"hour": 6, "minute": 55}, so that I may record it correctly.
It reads {"hour": 12, "minute": 0}
